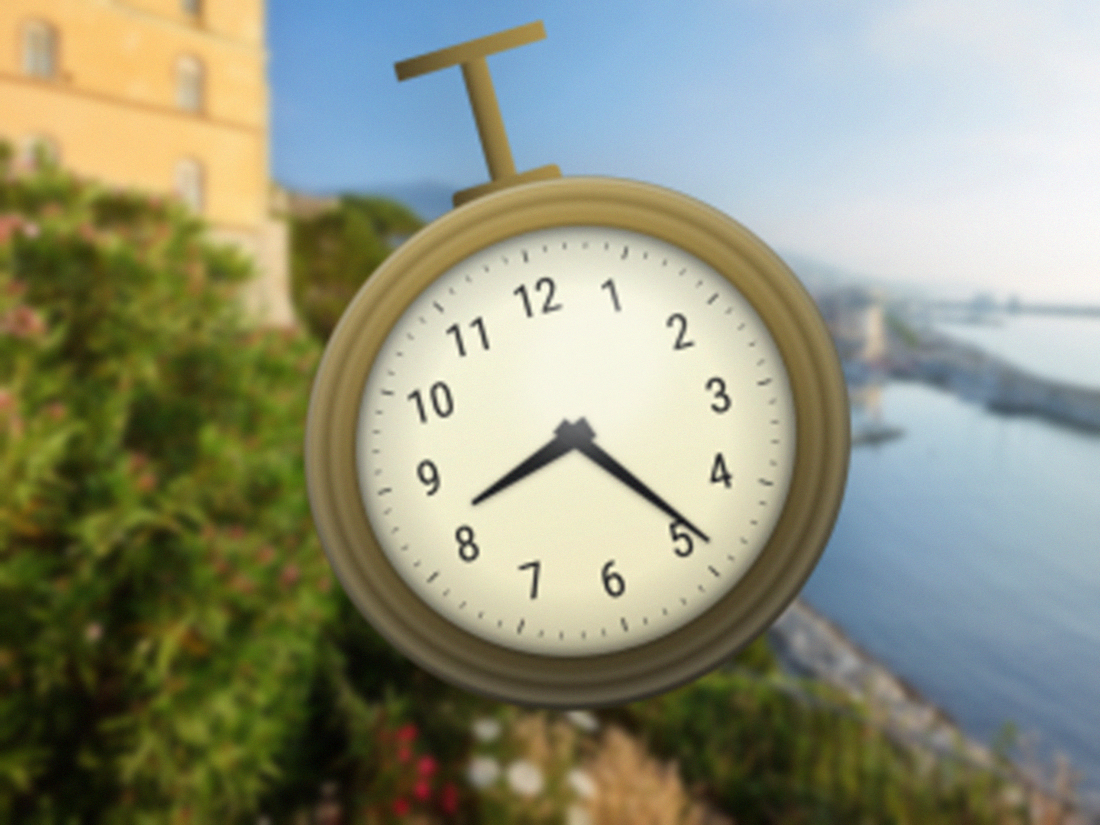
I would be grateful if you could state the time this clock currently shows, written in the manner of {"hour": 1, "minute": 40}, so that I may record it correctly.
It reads {"hour": 8, "minute": 24}
